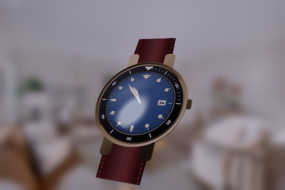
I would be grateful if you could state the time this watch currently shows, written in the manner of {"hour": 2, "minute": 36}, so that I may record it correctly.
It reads {"hour": 10, "minute": 53}
